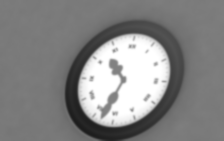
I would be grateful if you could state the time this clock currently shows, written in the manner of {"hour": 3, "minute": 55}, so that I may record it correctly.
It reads {"hour": 10, "minute": 33}
